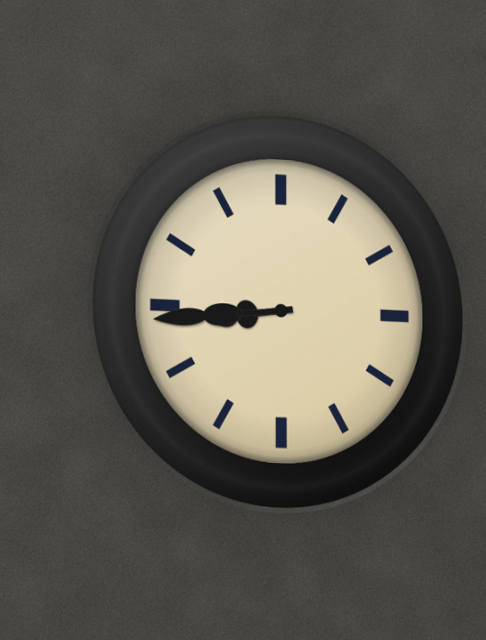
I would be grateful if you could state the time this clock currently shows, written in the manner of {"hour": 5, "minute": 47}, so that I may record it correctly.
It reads {"hour": 8, "minute": 44}
